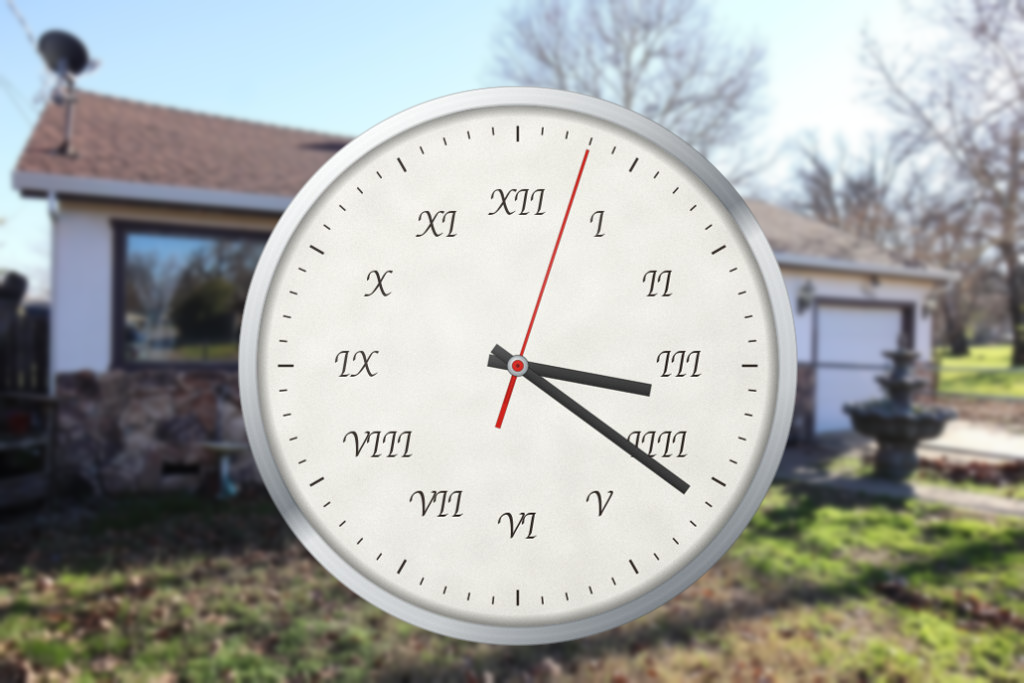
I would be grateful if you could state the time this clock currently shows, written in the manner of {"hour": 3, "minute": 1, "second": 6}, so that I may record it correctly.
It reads {"hour": 3, "minute": 21, "second": 3}
